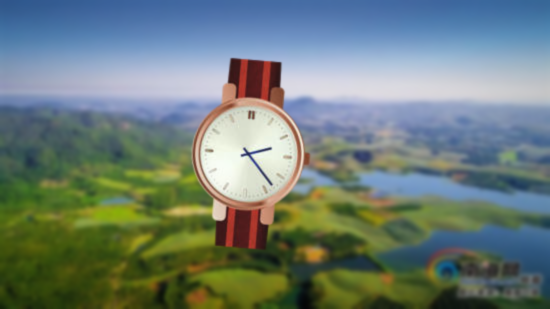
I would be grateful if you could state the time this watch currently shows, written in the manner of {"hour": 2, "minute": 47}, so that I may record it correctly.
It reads {"hour": 2, "minute": 23}
